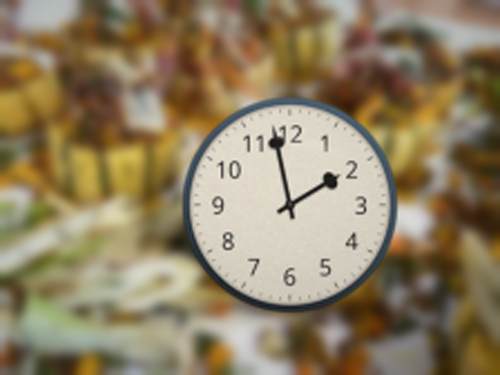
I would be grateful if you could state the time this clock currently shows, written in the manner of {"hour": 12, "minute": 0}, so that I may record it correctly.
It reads {"hour": 1, "minute": 58}
